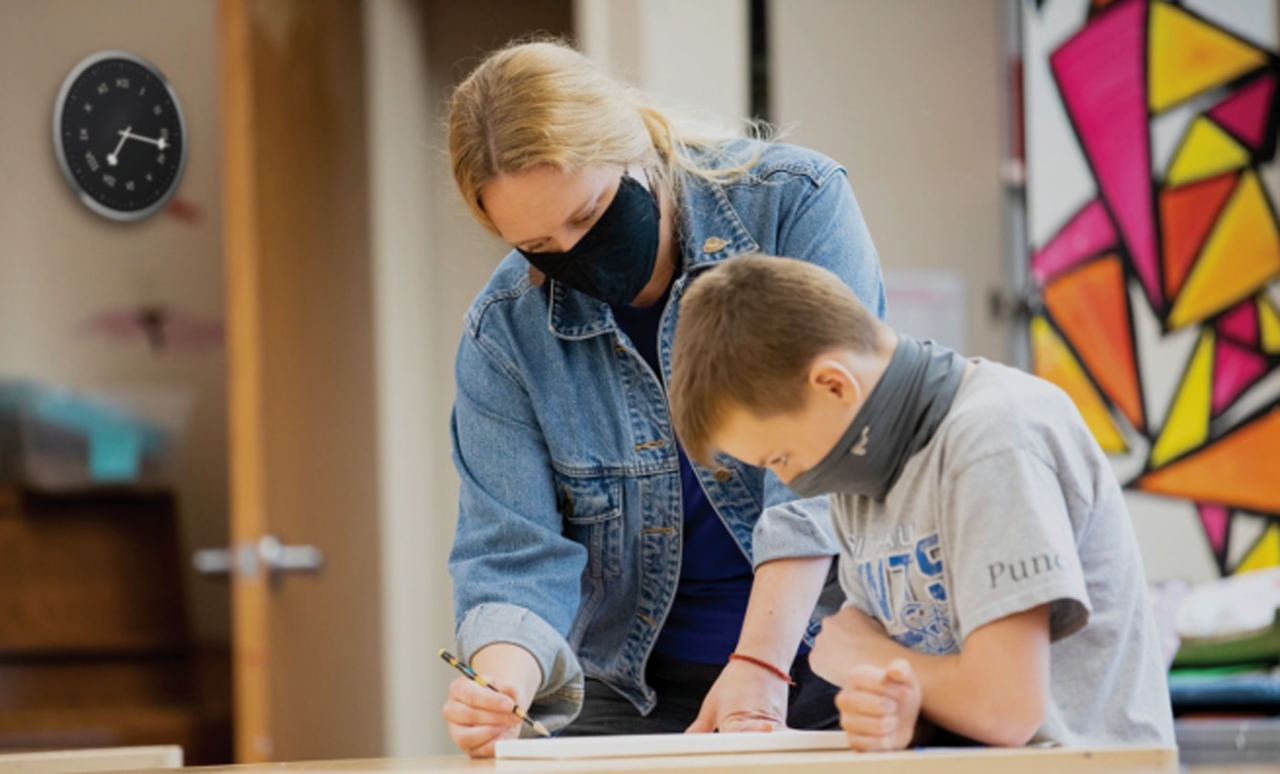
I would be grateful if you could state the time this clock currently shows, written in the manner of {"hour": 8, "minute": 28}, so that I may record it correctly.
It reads {"hour": 7, "minute": 17}
